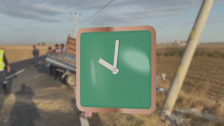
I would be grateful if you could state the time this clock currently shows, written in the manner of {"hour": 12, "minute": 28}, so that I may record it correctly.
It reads {"hour": 10, "minute": 1}
